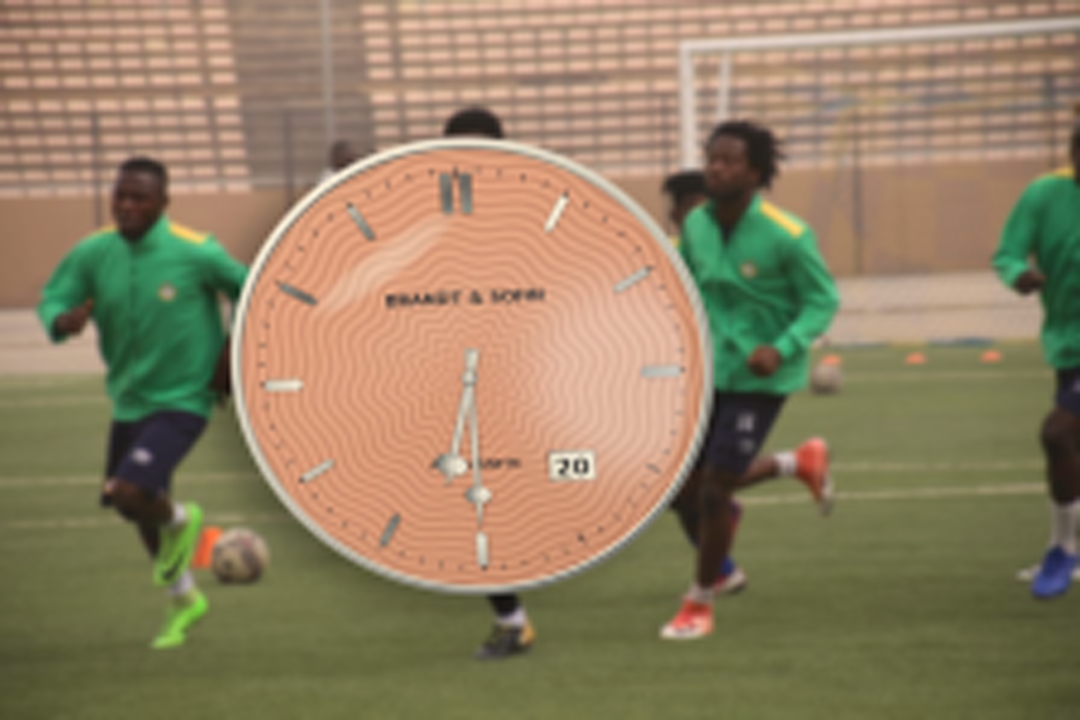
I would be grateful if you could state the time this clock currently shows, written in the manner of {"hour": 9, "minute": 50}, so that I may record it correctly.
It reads {"hour": 6, "minute": 30}
